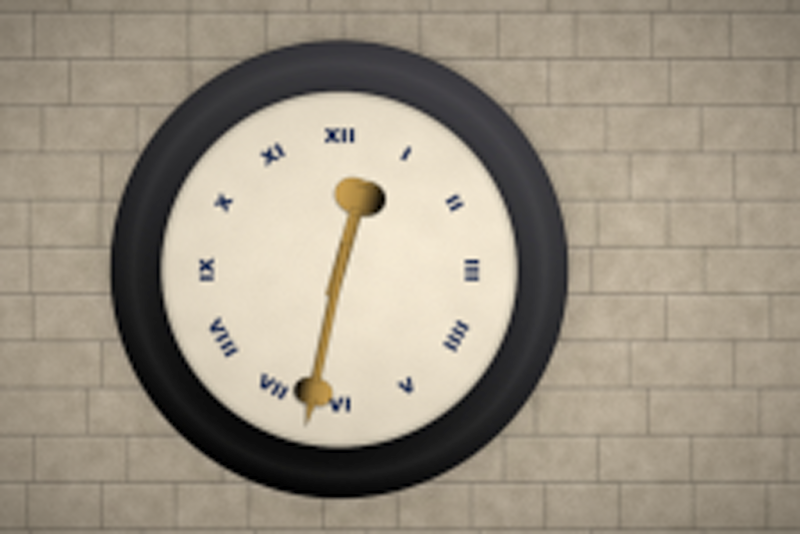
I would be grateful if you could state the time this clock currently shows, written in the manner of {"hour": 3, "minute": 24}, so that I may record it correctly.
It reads {"hour": 12, "minute": 32}
